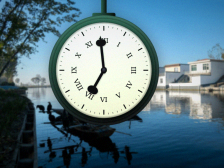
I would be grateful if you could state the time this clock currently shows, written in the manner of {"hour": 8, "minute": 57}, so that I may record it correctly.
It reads {"hour": 6, "minute": 59}
